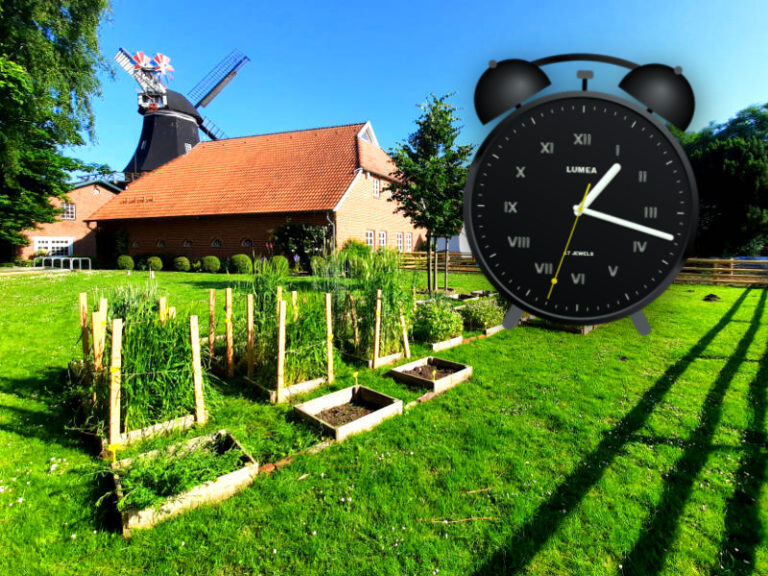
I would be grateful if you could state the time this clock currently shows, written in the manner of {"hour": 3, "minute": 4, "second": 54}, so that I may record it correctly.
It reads {"hour": 1, "minute": 17, "second": 33}
